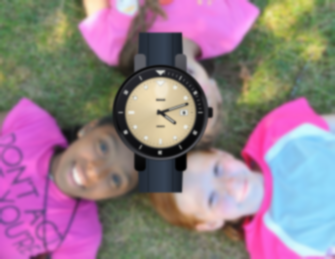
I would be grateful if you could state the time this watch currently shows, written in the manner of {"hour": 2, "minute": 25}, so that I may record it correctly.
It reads {"hour": 4, "minute": 12}
